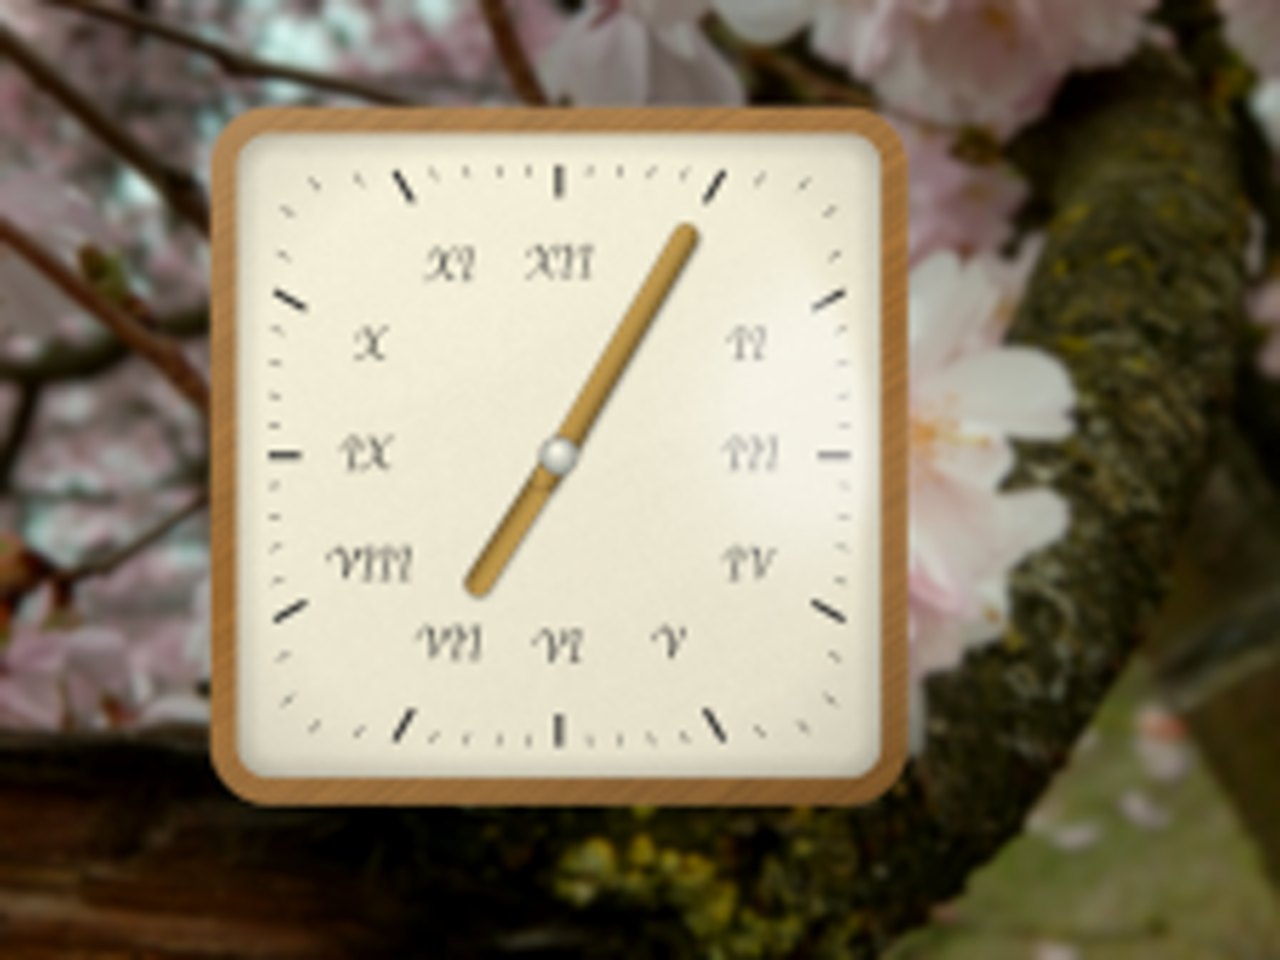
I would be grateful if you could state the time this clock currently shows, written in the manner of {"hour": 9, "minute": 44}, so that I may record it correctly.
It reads {"hour": 7, "minute": 5}
